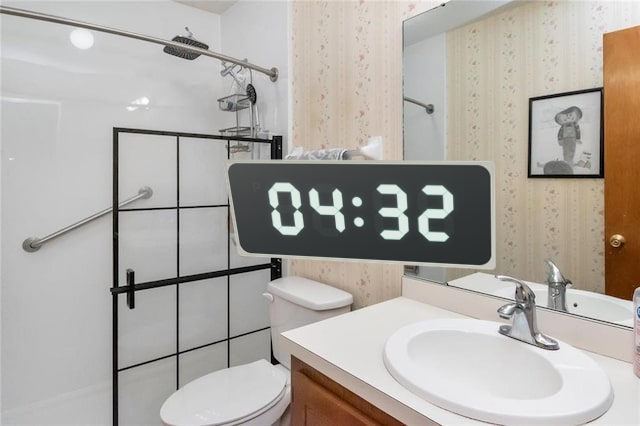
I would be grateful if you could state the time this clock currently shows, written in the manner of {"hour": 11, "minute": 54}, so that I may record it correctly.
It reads {"hour": 4, "minute": 32}
